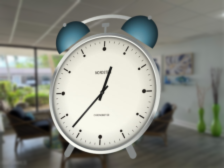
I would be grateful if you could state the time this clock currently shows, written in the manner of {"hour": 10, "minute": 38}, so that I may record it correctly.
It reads {"hour": 12, "minute": 37}
